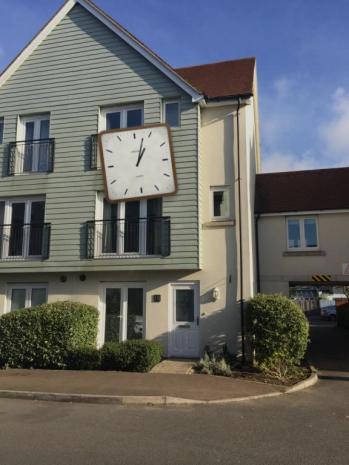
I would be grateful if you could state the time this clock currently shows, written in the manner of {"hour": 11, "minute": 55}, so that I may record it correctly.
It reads {"hour": 1, "minute": 3}
